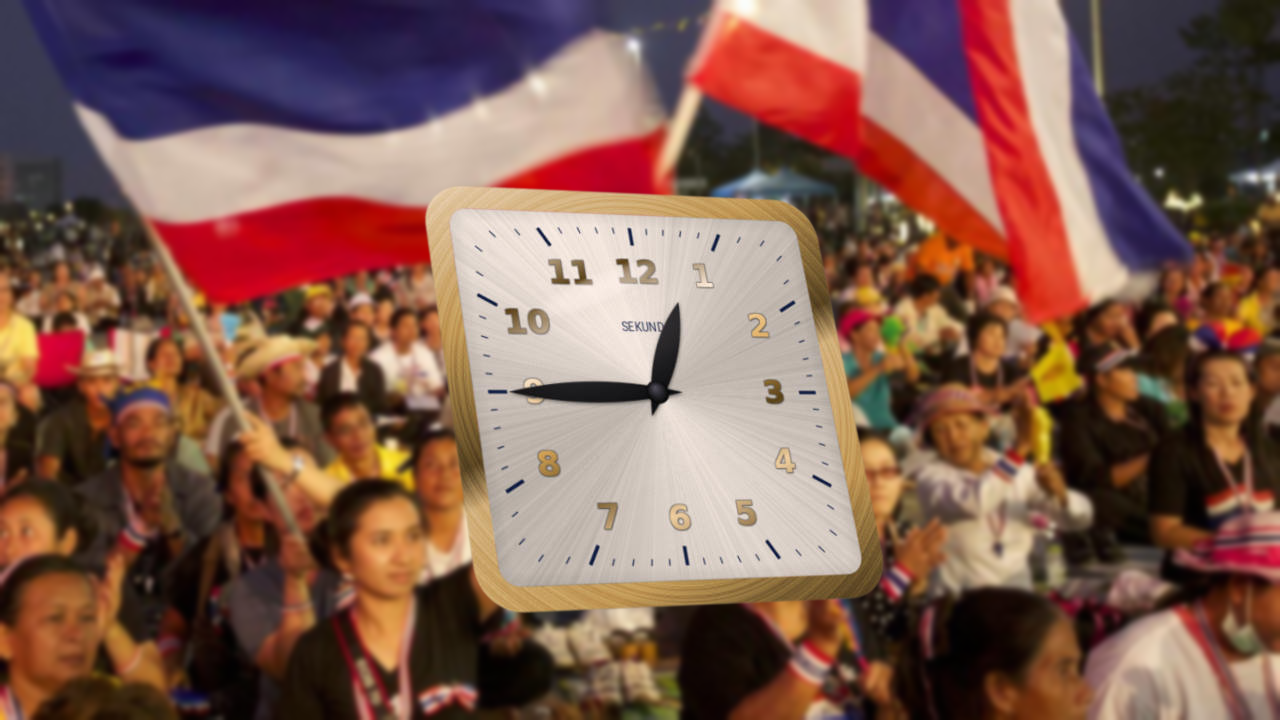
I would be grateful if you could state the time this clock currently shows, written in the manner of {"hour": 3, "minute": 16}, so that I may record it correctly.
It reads {"hour": 12, "minute": 45}
